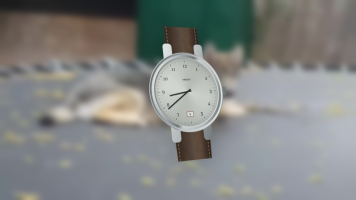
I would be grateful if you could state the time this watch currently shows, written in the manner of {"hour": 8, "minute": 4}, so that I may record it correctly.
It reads {"hour": 8, "minute": 39}
